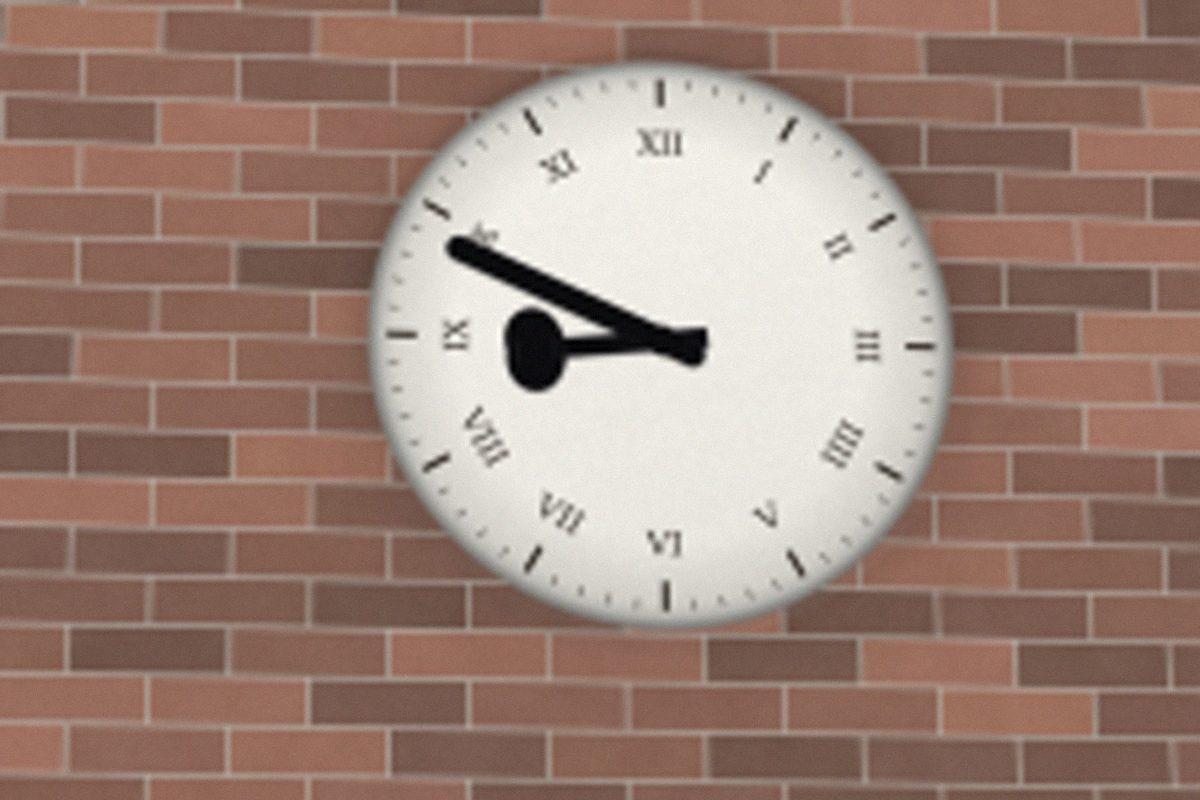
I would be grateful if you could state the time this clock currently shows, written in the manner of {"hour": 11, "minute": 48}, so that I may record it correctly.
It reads {"hour": 8, "minute": 49}
